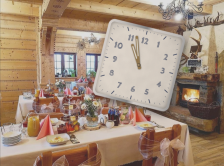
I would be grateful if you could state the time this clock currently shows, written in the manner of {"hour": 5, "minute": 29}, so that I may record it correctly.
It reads {"hour": 10, "minute": 57}
